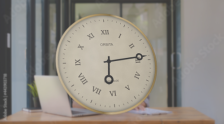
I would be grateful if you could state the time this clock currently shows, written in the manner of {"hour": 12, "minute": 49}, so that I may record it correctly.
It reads {"hour": 6, "minute": 14}
